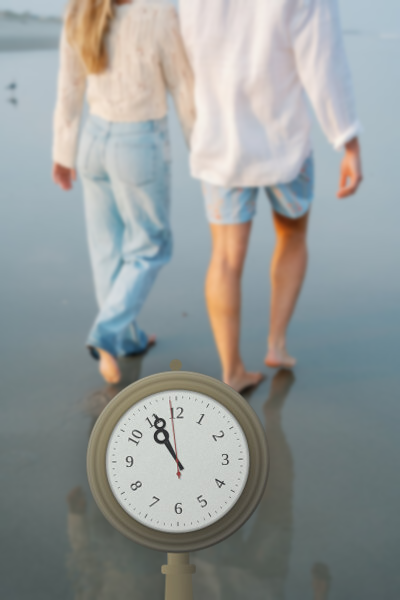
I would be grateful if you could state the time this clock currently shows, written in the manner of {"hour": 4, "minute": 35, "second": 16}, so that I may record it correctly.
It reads {"hour": 10, "minute": 55, "second": 59}
